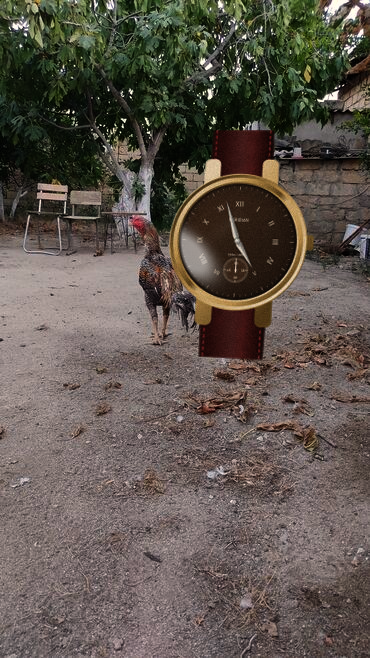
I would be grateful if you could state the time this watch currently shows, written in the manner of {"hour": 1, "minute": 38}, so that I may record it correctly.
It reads {"hour": 4, "minute": 57}
